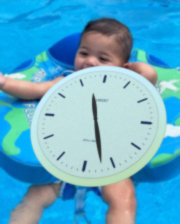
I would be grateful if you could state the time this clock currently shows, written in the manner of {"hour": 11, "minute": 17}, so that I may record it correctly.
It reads {"hour": 11, "minute": 27}
